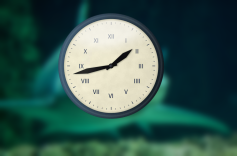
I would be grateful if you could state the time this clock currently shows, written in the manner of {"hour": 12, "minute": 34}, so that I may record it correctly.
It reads {"hour": 1, "minute": 43}
